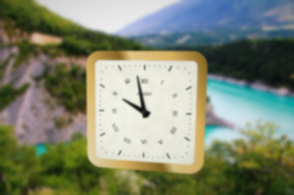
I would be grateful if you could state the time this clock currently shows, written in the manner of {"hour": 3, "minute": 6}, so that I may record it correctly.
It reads {"hour": 9, "minute": 58}
